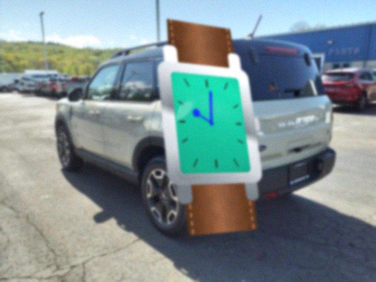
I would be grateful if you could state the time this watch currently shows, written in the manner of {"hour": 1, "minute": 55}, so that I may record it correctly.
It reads {"hour": 10, "minute": 1}
